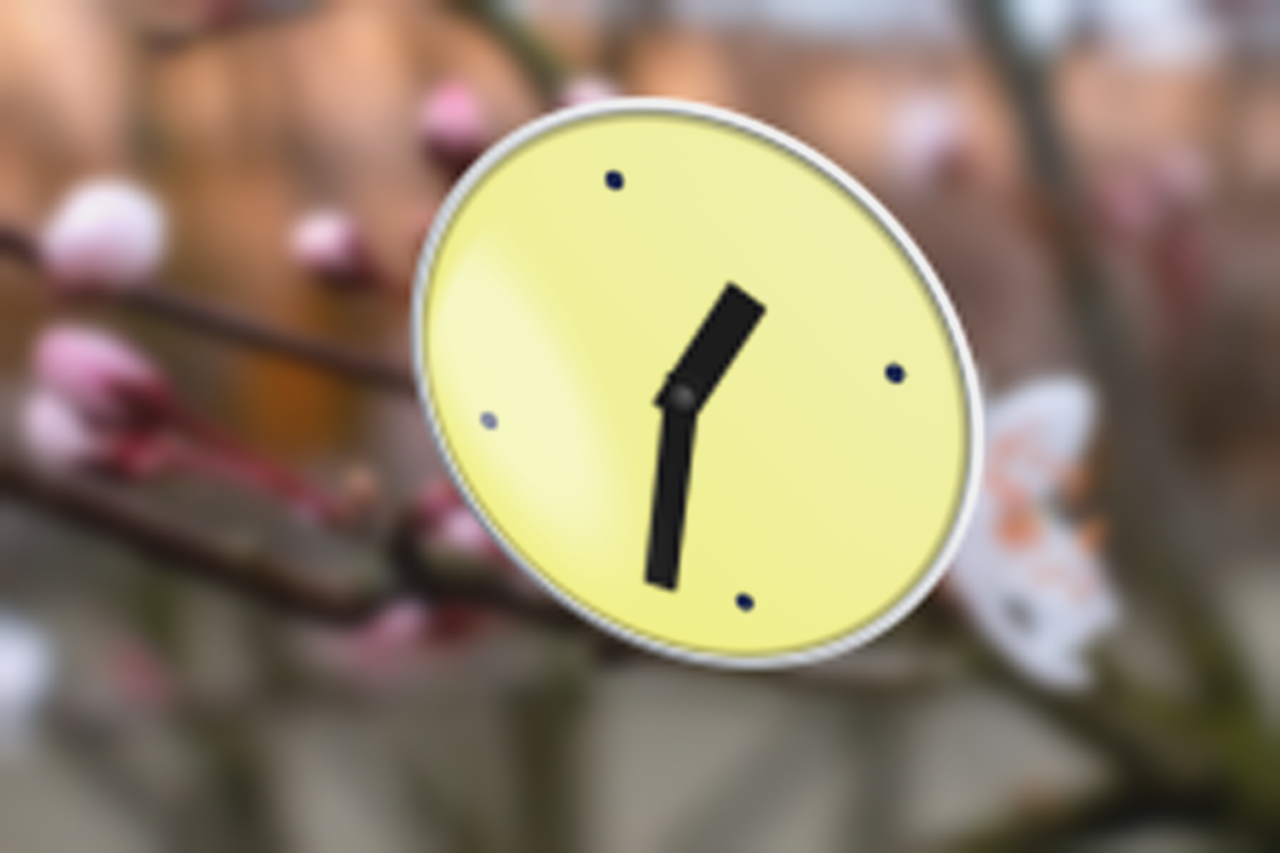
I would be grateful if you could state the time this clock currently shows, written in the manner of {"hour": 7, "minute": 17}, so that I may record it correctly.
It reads {"hour": 1, "minute": 34}
